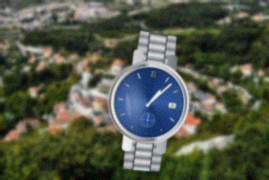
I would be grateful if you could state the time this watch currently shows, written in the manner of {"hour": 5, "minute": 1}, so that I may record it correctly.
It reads {"hour": 1, "minute": 7}
